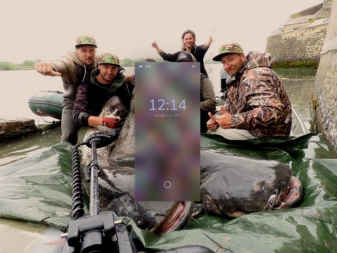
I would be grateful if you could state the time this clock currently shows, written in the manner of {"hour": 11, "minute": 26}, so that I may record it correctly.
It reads {"hour": 12, "minute": 14}
